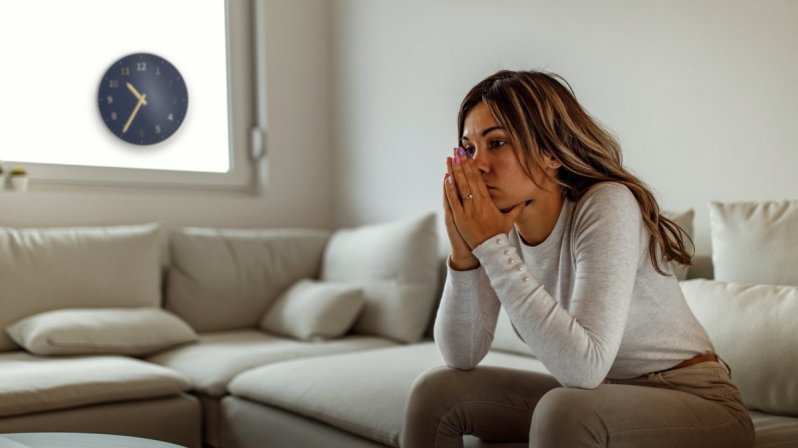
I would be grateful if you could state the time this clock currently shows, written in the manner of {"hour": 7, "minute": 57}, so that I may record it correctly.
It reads {"hour": 10, "minute": 35}
